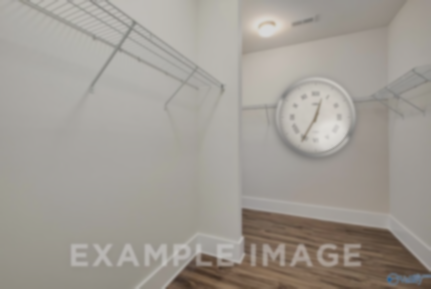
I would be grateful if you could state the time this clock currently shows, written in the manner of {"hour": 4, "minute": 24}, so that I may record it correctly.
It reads {"hour": 12, "minute": 35}
